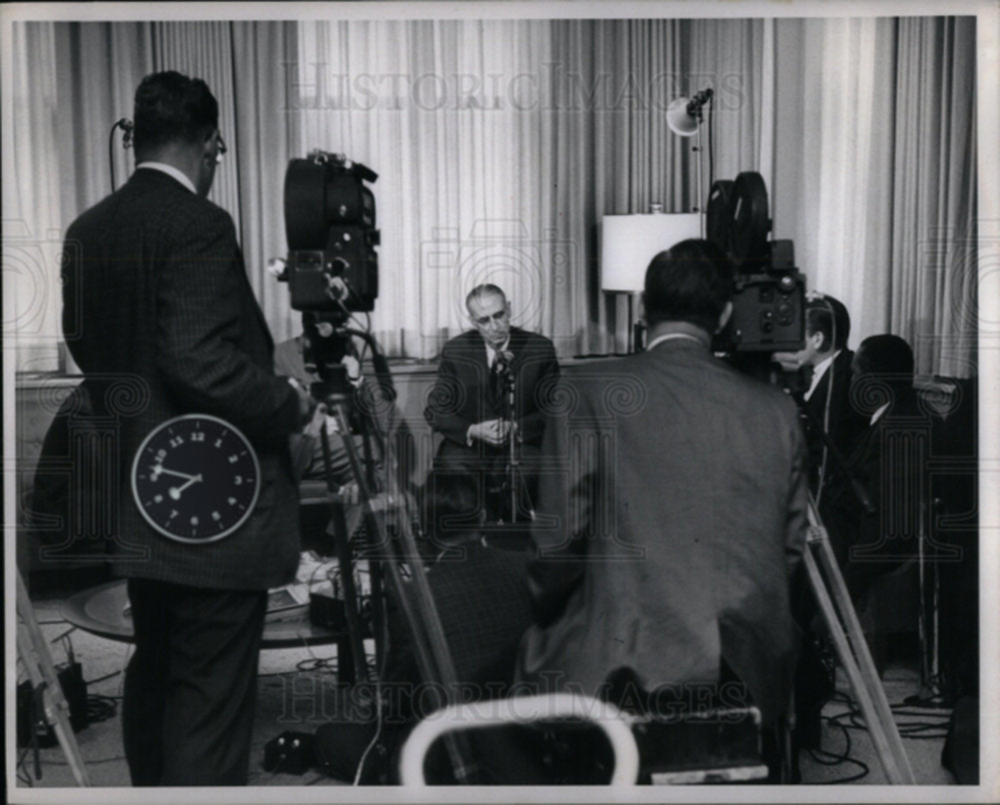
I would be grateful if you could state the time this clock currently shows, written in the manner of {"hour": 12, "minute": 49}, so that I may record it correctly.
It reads {"hour": 7, "minute": 47}
